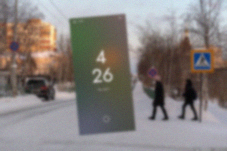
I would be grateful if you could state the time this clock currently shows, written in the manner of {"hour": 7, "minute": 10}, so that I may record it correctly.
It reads {"hour": 4, "minute": 26}
